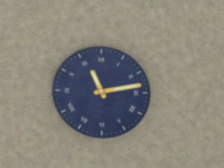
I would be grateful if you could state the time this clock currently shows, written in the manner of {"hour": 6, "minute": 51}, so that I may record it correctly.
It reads {"hour": 11, "minute": 13}
